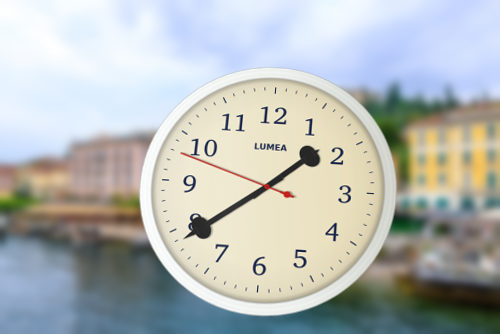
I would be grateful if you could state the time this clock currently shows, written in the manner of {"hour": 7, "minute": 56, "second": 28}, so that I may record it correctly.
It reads {"hour": 1, "minute": 38, "second": 48}
